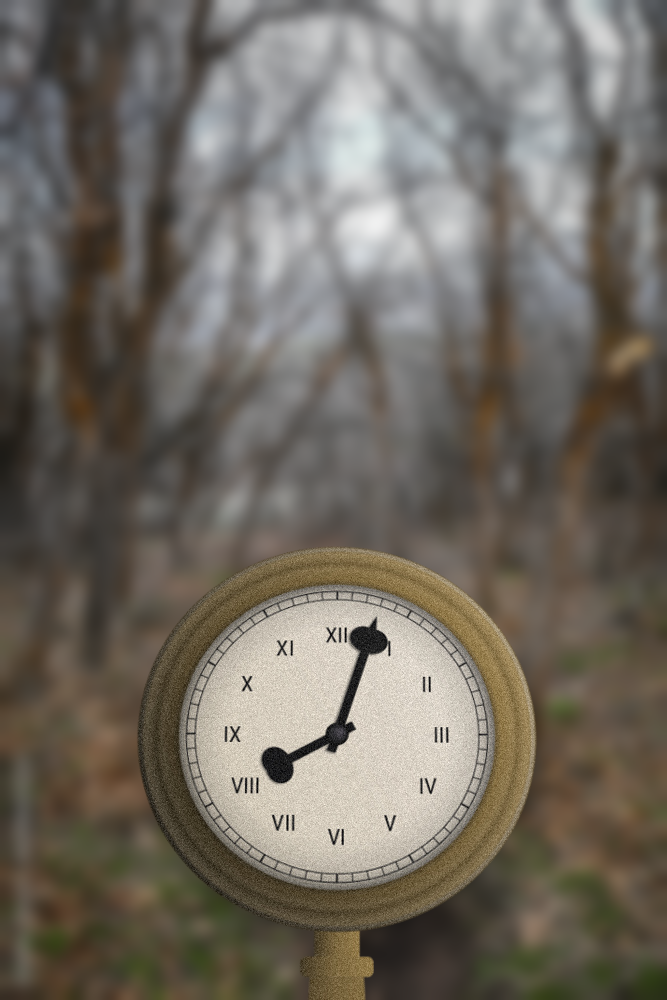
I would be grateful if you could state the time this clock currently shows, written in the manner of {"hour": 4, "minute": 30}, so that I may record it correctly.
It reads {"hour": 8, "minute": 3}
